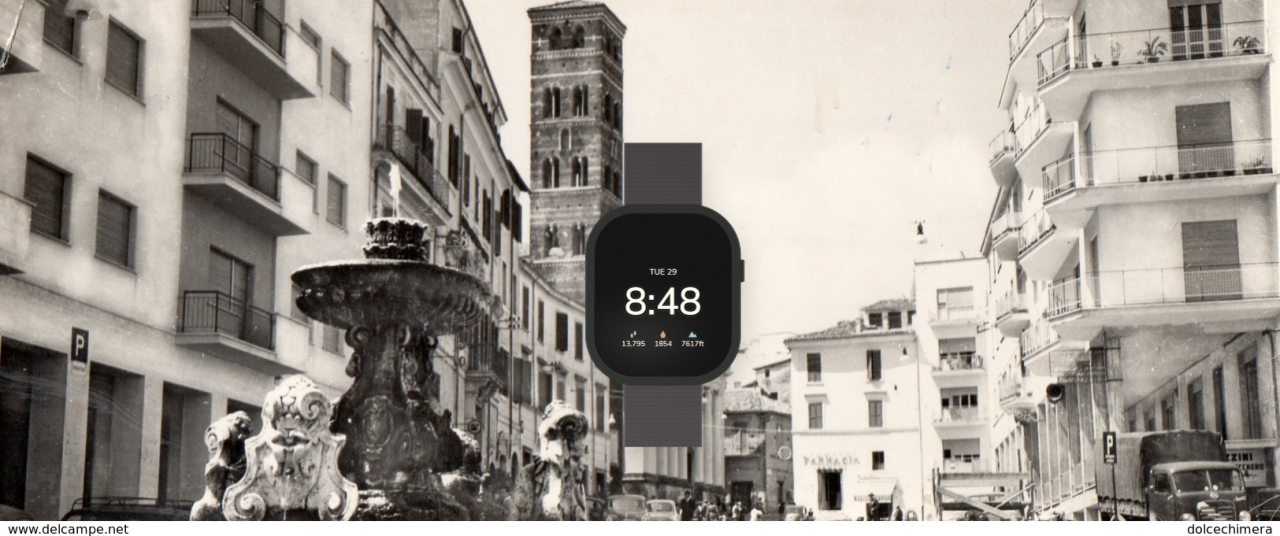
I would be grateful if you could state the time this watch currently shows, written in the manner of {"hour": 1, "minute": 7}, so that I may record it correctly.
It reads {"hour": 8, "minute": 48}
